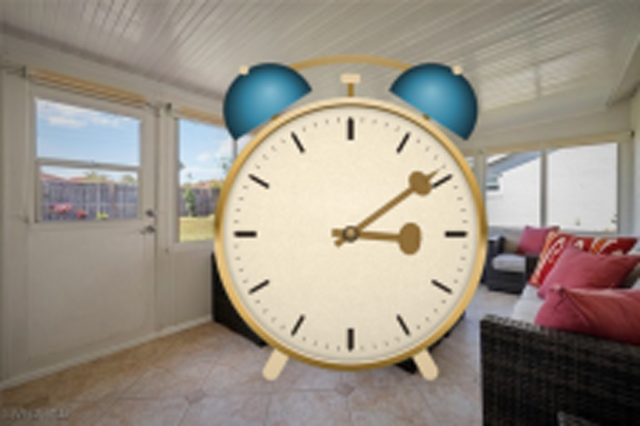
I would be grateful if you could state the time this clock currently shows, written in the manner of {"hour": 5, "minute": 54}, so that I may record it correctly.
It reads {"hour": 3, "minute": 9}
